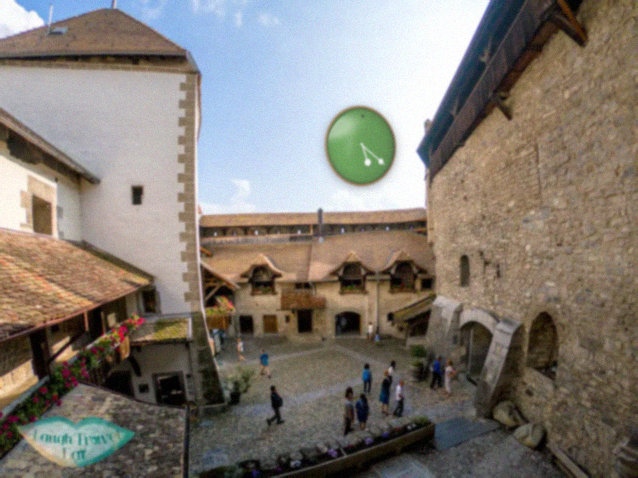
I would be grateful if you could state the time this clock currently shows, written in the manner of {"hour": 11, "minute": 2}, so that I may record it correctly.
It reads {"hour": 5, "minute": 21}
